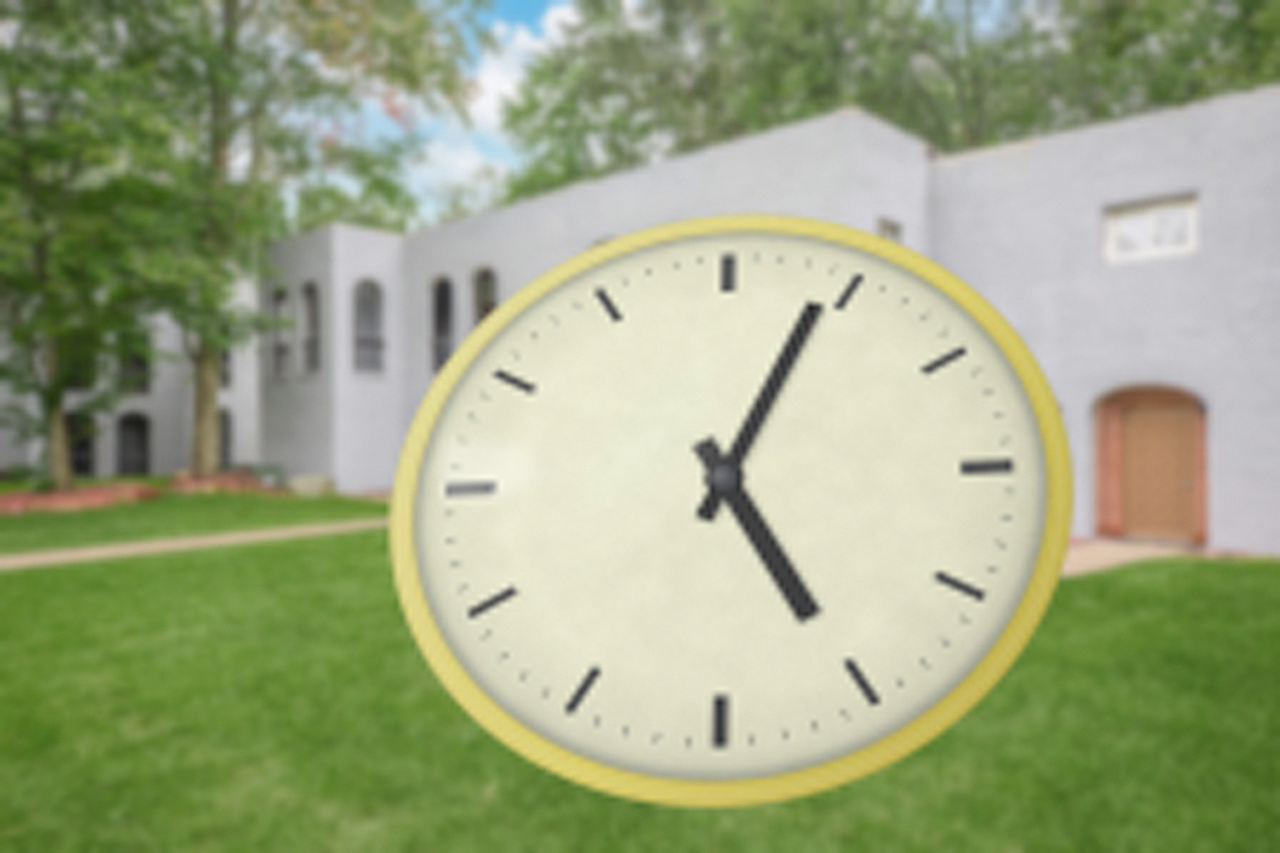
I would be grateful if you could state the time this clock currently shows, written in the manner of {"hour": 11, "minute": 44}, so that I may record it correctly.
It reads {"hour": 5, "minute": 4}
